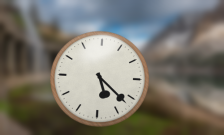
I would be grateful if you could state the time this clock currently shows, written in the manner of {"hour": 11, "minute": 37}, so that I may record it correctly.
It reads {"hour": 5, "minute": 22}
